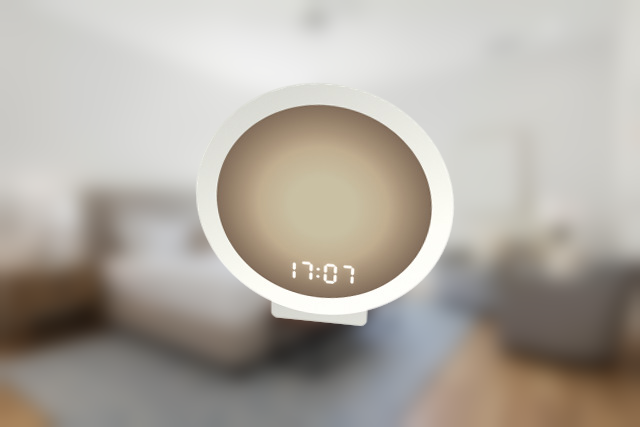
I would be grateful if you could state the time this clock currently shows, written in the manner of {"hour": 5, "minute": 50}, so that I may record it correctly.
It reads {"hour": 17, "minute": 7}
